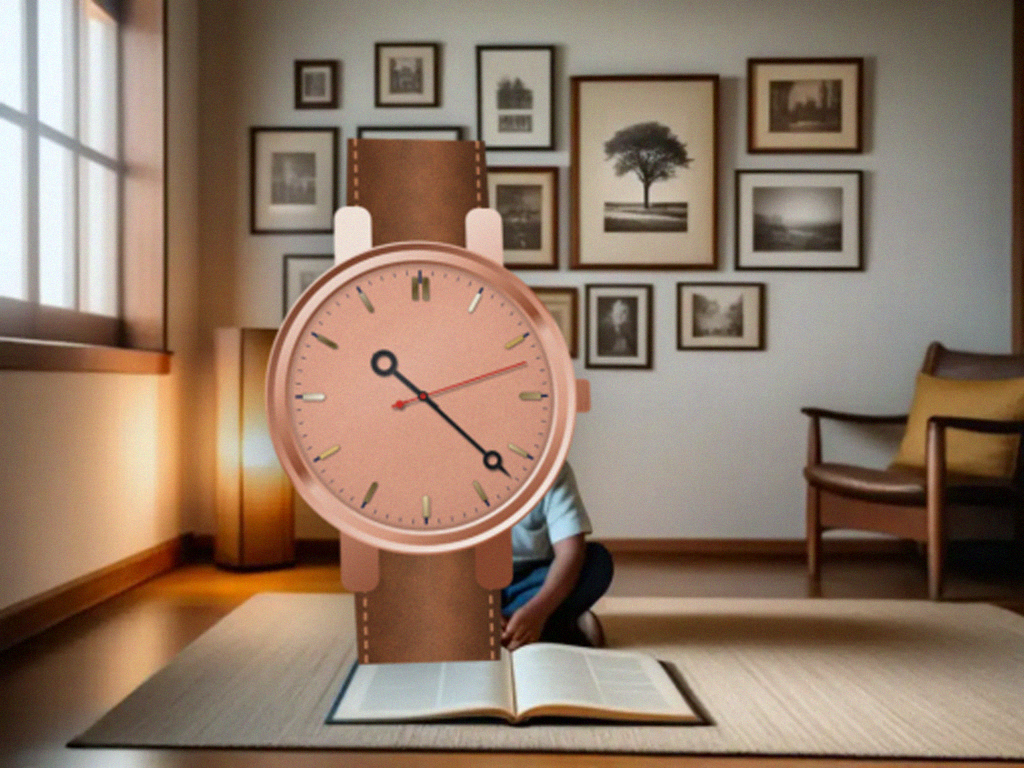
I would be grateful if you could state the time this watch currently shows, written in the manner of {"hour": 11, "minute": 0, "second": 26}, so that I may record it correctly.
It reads {"hour": 10, "minute": 22, "second": 12}
